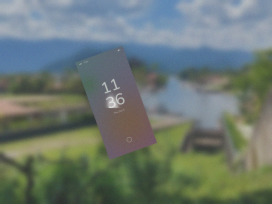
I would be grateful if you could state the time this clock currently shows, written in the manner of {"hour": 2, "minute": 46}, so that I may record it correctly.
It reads {"hour": 11, "minute": 36}
